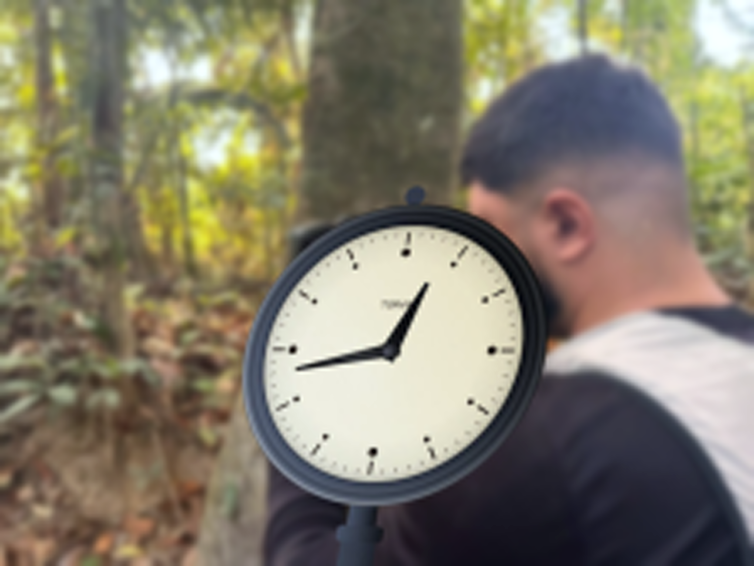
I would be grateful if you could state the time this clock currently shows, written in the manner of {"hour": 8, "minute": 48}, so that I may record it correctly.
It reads {"hour": 12, "minute": 43}
